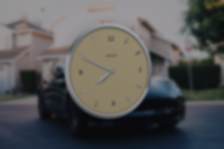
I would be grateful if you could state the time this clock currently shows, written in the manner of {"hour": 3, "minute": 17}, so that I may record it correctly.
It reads {"hour": 7, "minute": 49}
